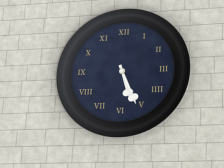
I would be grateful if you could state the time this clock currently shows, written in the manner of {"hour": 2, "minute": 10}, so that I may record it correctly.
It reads {"hour": 5, "minute": 26}
